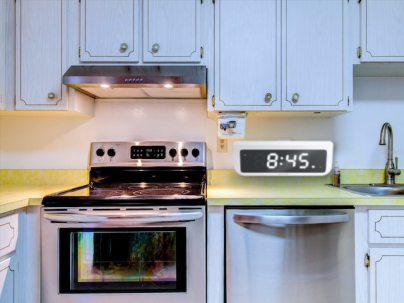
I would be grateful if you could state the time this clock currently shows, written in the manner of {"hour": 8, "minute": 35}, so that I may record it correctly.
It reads {"hour": 8, "minute": 45}
